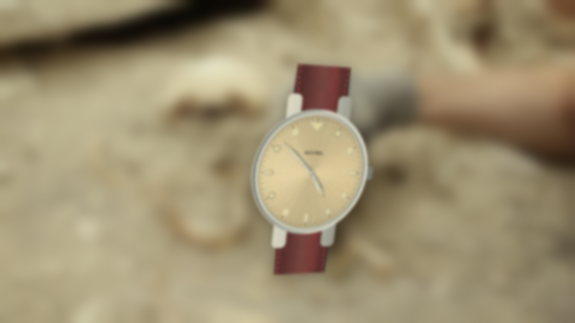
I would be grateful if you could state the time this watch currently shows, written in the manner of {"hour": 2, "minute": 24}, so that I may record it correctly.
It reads {"hour": 4, "minute": 52}
